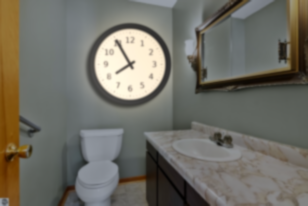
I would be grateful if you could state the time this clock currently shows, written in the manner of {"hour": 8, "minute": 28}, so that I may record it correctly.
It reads {"hour": 7, "minute": 55}
